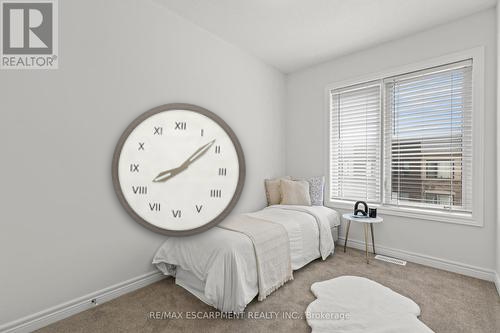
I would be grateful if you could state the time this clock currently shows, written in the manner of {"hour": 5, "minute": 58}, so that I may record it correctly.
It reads {"hour": 8, "minute": 8}
